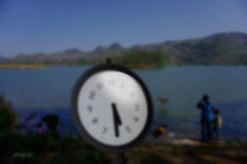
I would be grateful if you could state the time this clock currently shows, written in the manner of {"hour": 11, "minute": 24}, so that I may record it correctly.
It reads {"hour": 5, "minute": 30}
